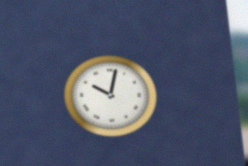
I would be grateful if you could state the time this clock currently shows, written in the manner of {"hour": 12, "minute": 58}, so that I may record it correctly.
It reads {"hour": 10, "minute": 2}
